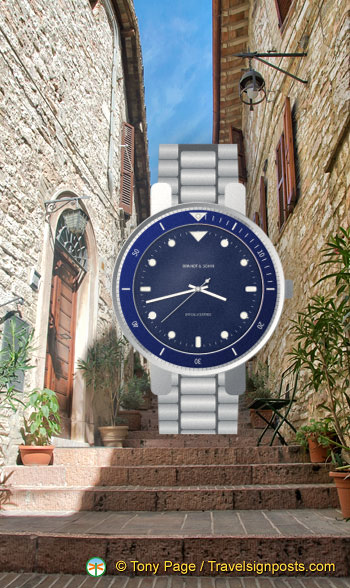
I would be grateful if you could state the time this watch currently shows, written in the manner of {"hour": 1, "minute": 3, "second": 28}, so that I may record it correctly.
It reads {"hour": 3, "minute": 42, "second": 38}
